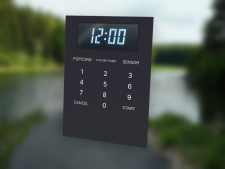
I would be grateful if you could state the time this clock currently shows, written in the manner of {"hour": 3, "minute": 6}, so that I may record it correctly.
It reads {"hour": 12, "minute": 0}
